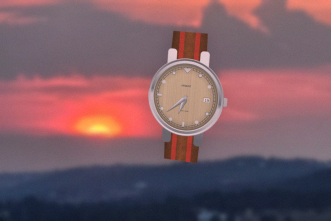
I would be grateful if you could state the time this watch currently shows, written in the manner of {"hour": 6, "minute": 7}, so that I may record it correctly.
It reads {"hour": 6, "minute": 38}
